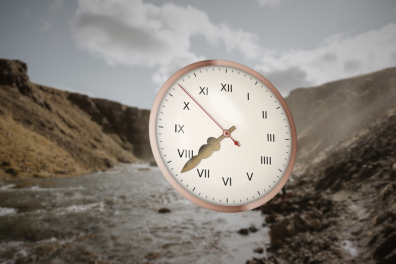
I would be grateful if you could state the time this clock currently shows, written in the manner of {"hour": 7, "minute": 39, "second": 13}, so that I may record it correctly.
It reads {"hour": 7, "minute": 37, "second": 52}
